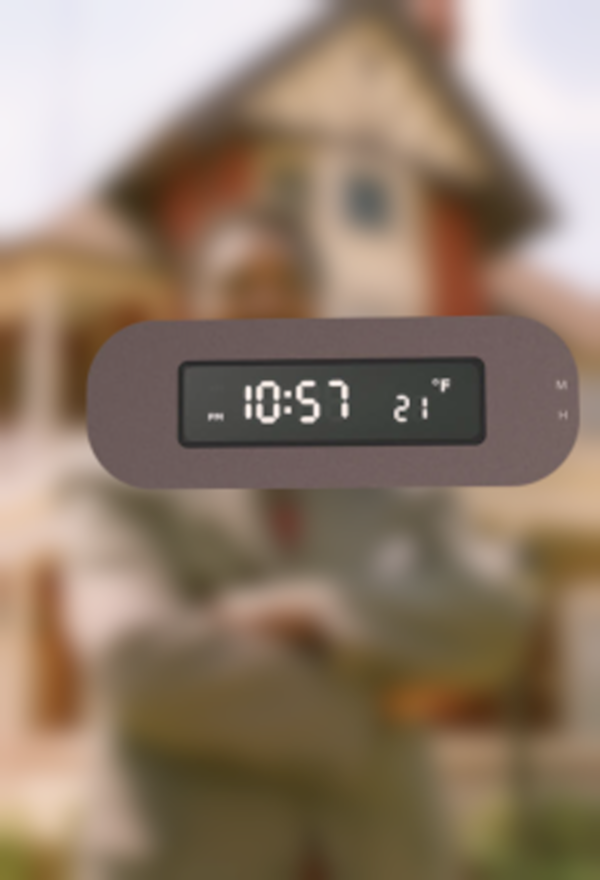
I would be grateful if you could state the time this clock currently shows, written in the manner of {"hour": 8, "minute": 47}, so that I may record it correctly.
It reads {"hour": 10, "minute": 57}
